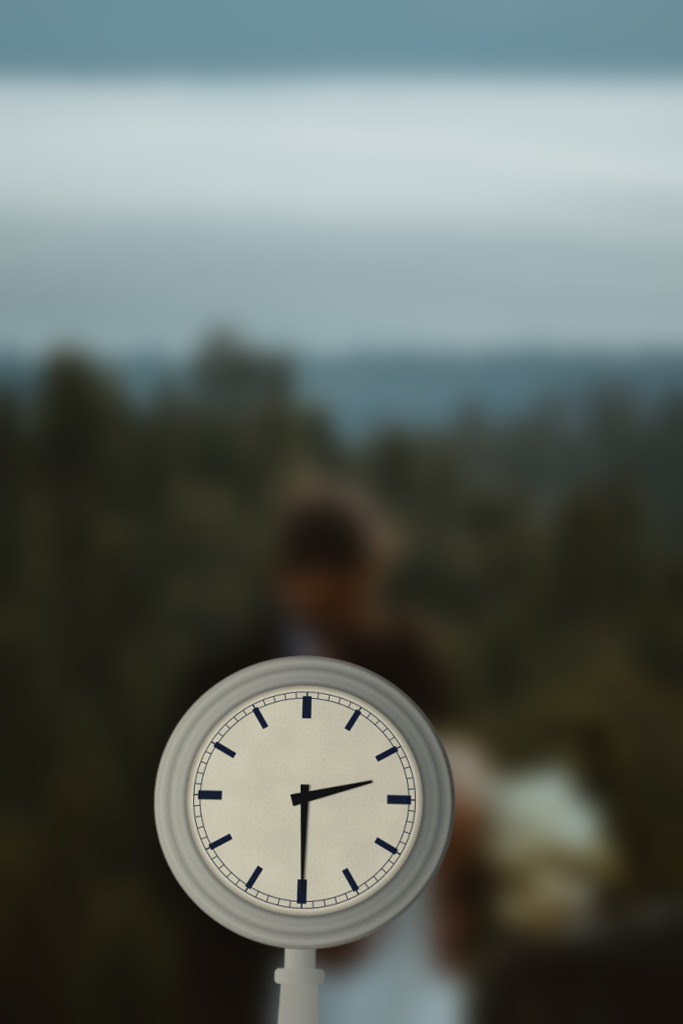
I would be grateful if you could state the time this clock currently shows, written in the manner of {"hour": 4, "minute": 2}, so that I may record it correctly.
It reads {"hour": 2, "minute": 30}
